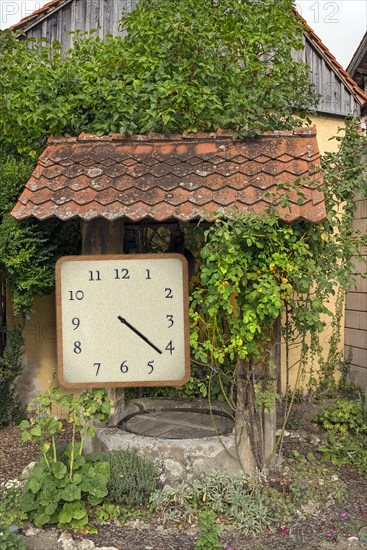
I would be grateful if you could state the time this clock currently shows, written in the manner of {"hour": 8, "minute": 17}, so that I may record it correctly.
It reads {"hour": 4, "minute": 22}
